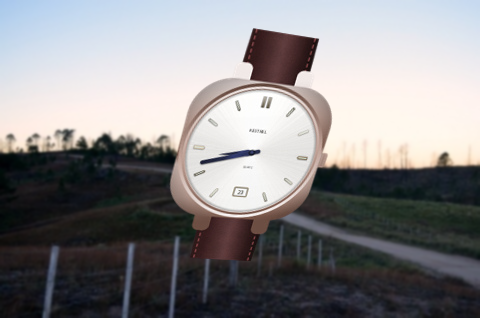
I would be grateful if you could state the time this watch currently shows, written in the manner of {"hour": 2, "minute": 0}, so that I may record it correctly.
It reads {"hour": 8, "minute": 42}
